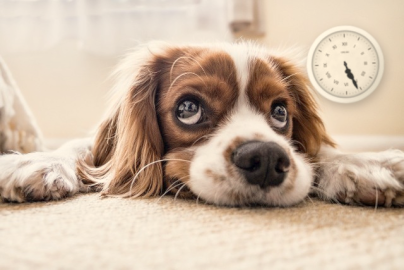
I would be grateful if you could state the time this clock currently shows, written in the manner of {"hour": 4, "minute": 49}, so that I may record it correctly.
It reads {"hour": 5, "minute": 26}
